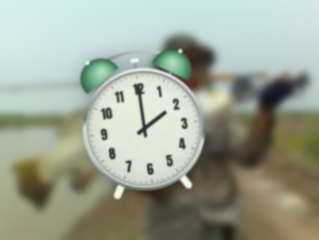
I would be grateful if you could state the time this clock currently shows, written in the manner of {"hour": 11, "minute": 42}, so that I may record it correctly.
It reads {"hour": 2, "minute": 0}
